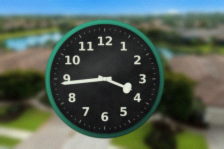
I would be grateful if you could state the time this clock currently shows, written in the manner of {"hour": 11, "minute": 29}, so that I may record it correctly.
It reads {"hour": 3, "minute": 44}
